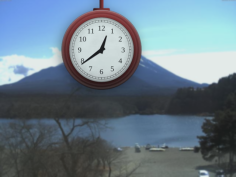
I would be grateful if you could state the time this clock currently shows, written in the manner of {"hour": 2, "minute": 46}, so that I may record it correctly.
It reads {"hour": 12, "minute": 39}
